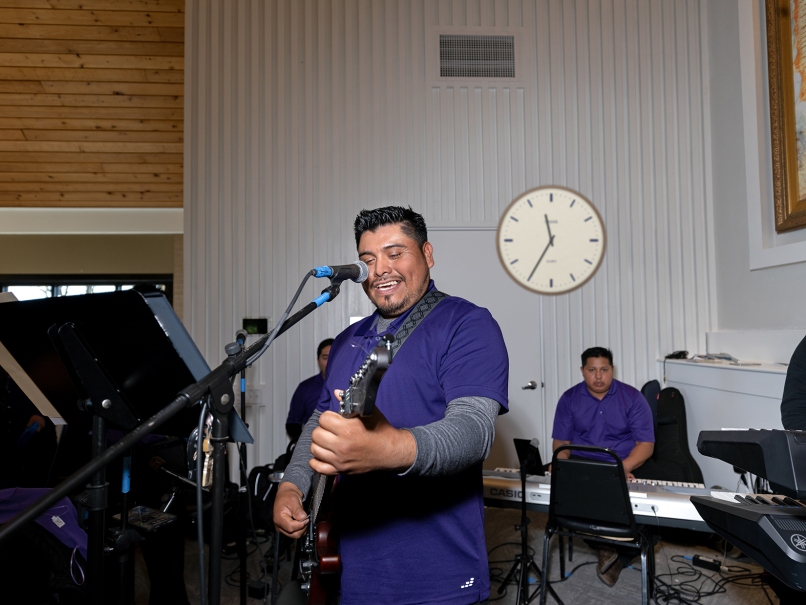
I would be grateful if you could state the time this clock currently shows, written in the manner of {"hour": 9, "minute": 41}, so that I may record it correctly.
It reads {"hour": 11, "minute": 35}
